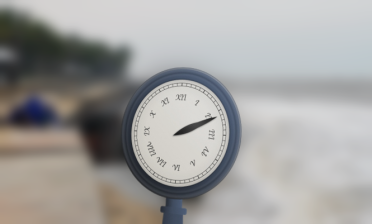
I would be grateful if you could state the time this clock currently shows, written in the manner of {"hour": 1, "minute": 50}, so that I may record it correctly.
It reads {"hour": 2, "minute": 11}
